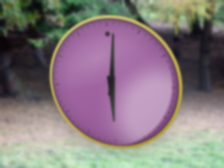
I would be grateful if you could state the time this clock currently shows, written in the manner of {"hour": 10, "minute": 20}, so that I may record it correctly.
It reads {"hour": 6, "minute": 1}
